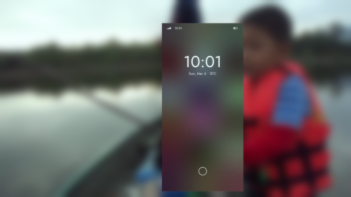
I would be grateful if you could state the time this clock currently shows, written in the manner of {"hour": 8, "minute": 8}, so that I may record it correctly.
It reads {"hour": 10, "minute": 1}
